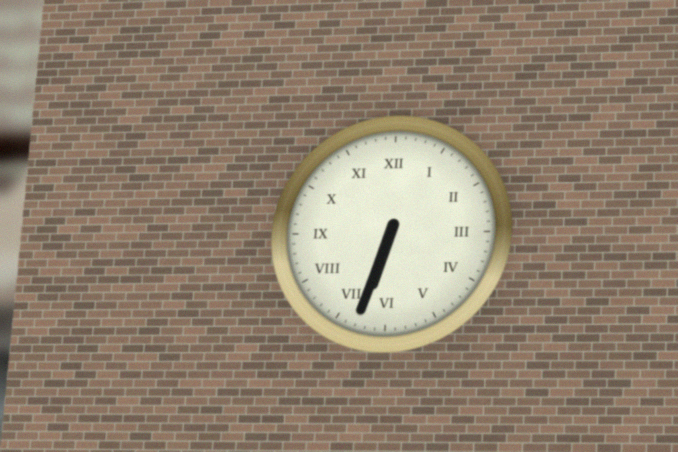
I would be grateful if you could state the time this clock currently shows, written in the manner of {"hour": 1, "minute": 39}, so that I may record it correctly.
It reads {"hour": 6, "minute": 33}
